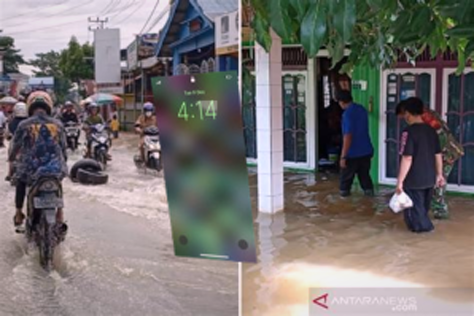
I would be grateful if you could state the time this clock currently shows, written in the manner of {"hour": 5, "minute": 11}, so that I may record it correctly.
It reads {"hour": 4, "minute": 14}
